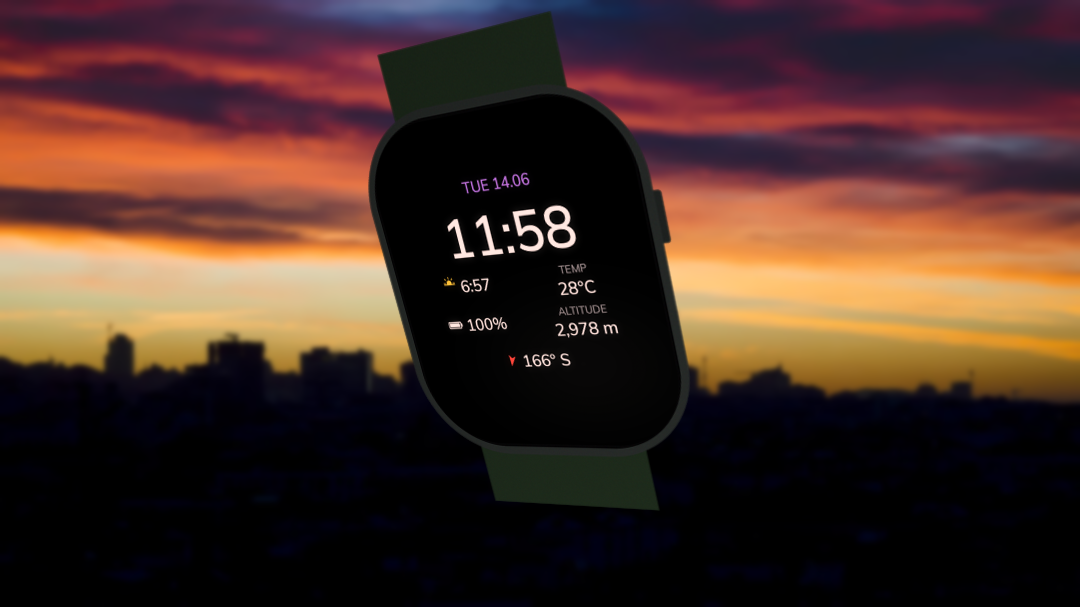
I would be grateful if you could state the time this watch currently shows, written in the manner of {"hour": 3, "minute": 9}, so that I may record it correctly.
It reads {"hour": 11, "minute": 58}
